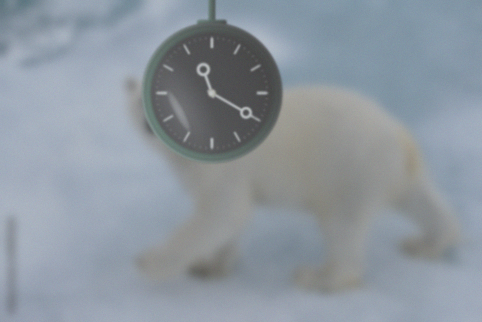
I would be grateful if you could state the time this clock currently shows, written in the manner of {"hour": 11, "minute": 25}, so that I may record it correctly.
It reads {"hour": 11, "minute": 20}
